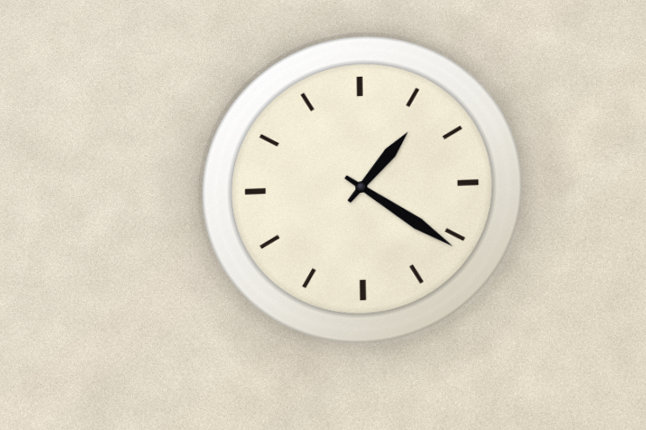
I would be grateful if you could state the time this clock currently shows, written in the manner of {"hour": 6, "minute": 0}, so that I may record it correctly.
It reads {"hour": 1, "minute": 21}
